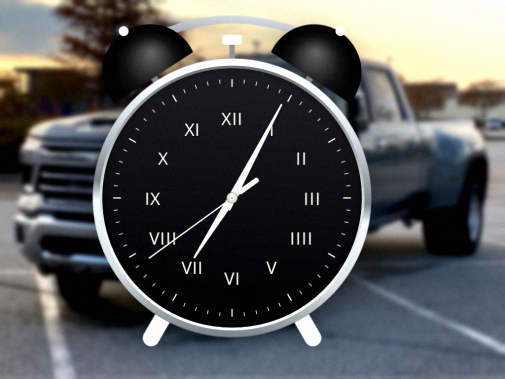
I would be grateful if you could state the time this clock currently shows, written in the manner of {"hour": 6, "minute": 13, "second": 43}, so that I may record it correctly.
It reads {"hour": 7, "minute": 4, "second": 39}
